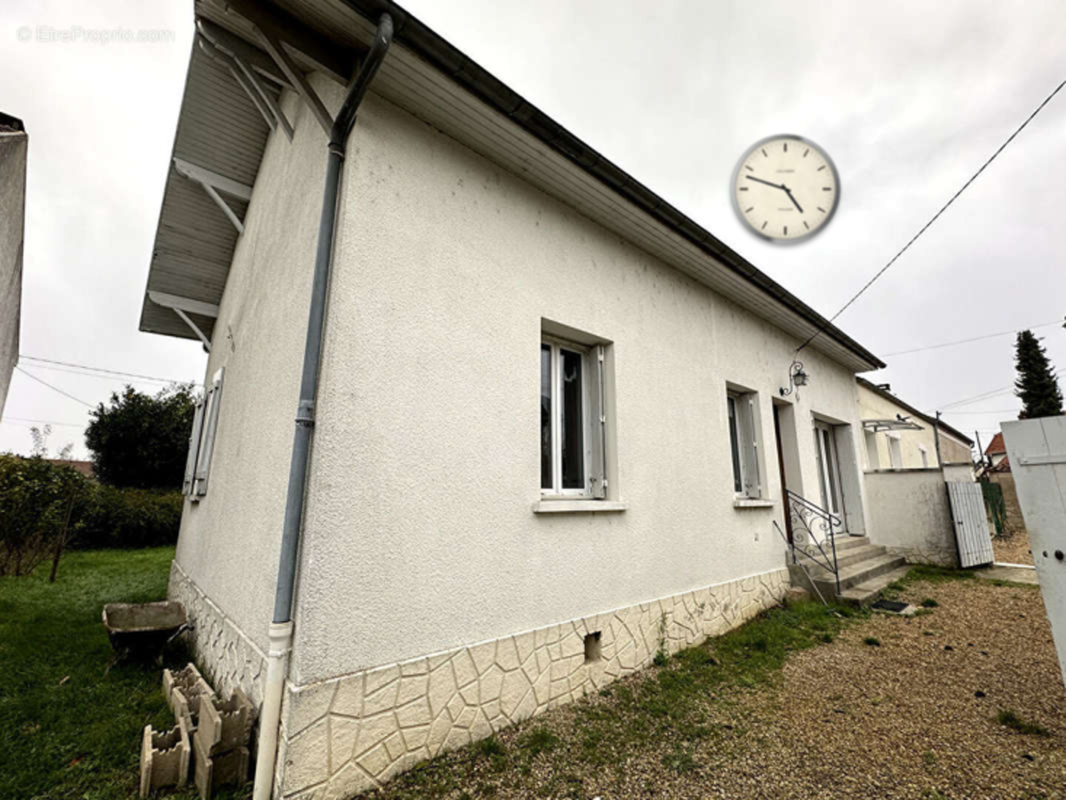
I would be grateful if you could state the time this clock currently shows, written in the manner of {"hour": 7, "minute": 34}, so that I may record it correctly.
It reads {"hour": 4, "minute": 48}
